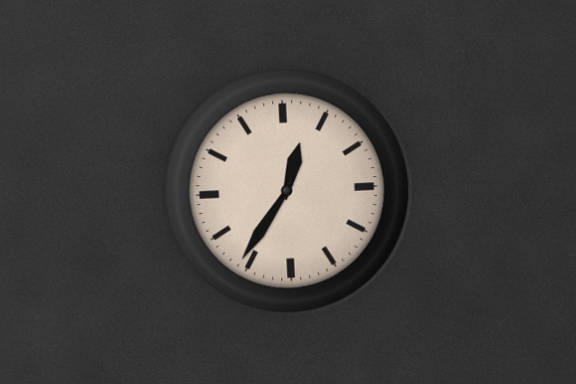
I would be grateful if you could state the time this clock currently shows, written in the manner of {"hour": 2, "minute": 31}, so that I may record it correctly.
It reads {"hour": 12, "minute": 36}
